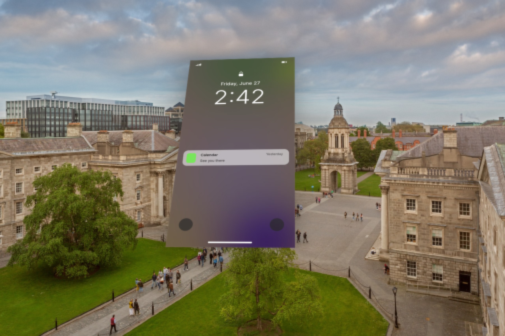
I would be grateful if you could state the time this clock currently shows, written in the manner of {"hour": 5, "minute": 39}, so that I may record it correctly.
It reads {"hour": 2, "minute": 42}
